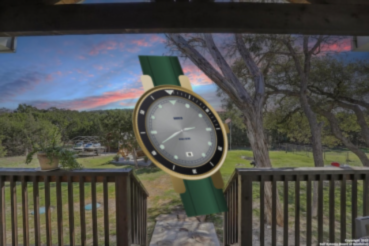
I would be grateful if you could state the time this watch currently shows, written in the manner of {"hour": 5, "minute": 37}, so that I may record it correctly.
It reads {"hour": 2, "minute": 41}
